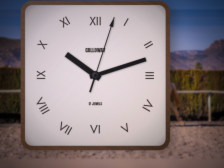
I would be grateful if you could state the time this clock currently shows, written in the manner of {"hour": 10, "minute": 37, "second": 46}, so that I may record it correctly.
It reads {"hour": 10, "minute": 12, "second": 3}
